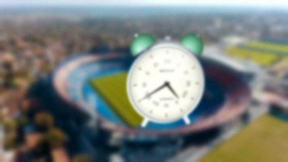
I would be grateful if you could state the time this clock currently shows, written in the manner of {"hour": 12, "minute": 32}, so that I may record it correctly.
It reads {"hour": 4, "minute": 40}
